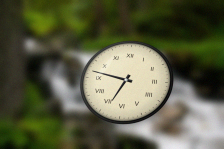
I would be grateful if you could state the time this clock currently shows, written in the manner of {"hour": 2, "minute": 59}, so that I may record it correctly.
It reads {"hour": 6, "minute": 47}
